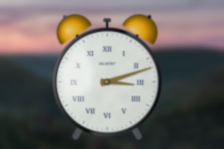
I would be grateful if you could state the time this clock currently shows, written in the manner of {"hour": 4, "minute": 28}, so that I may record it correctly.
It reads {"hour": 3, "minute": 12}
